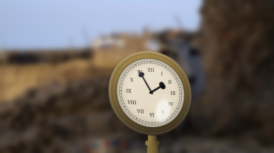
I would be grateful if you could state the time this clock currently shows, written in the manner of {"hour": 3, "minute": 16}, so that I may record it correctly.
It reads {"hour": 1, "minute": 55}
